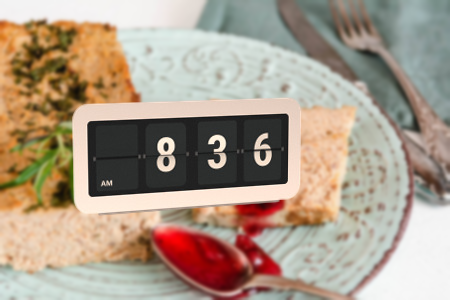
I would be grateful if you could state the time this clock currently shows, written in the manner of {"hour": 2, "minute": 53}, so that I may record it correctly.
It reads {"hour": 8, "minute": 36}
